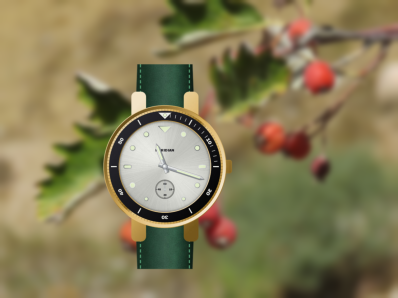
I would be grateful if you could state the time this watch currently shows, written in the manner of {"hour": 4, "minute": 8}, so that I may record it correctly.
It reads {"hour": 11, "minute": 18}
